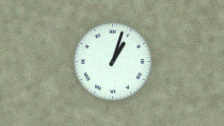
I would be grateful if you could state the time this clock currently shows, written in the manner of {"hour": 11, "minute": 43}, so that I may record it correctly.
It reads {"hour": 1, "minute": 3}
